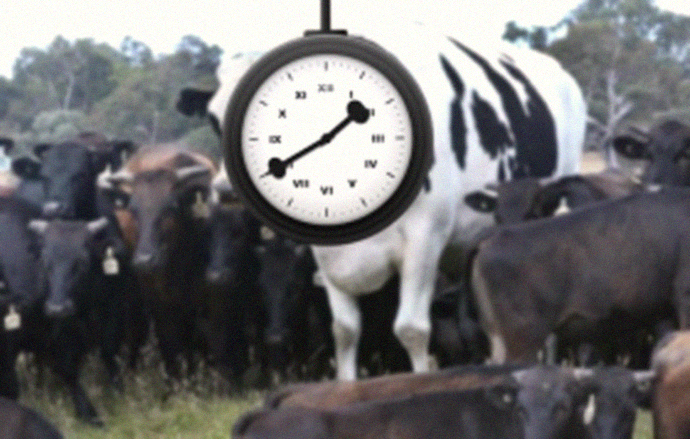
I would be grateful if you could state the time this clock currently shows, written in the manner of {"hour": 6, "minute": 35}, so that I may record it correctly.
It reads {"hour": 1, "minute": 40}
